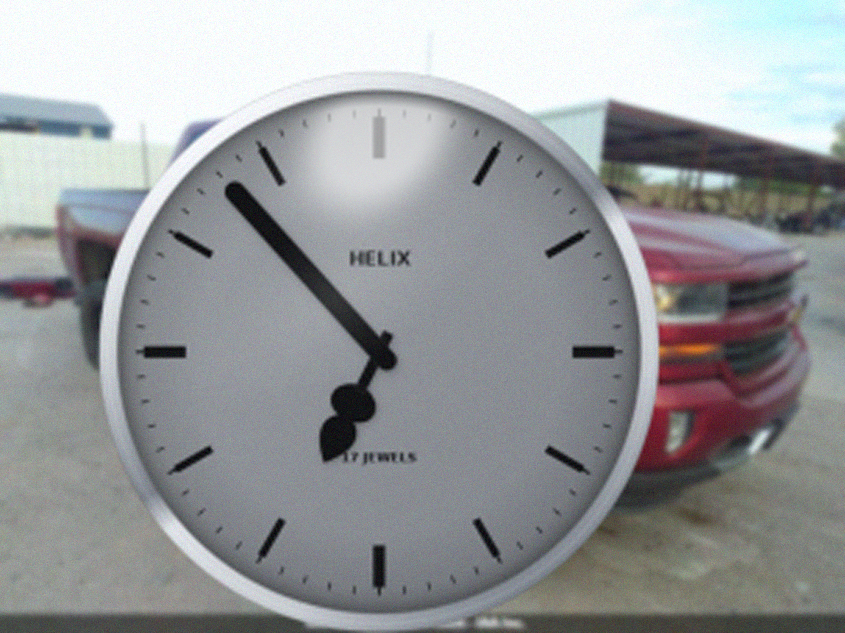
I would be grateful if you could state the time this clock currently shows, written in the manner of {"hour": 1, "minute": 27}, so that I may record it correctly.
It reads {"hour": 6, "minute": 53}
